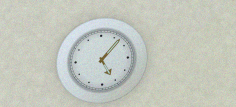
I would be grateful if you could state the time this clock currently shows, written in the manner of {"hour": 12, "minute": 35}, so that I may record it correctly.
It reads {"hour": 5, "minute": 7}
